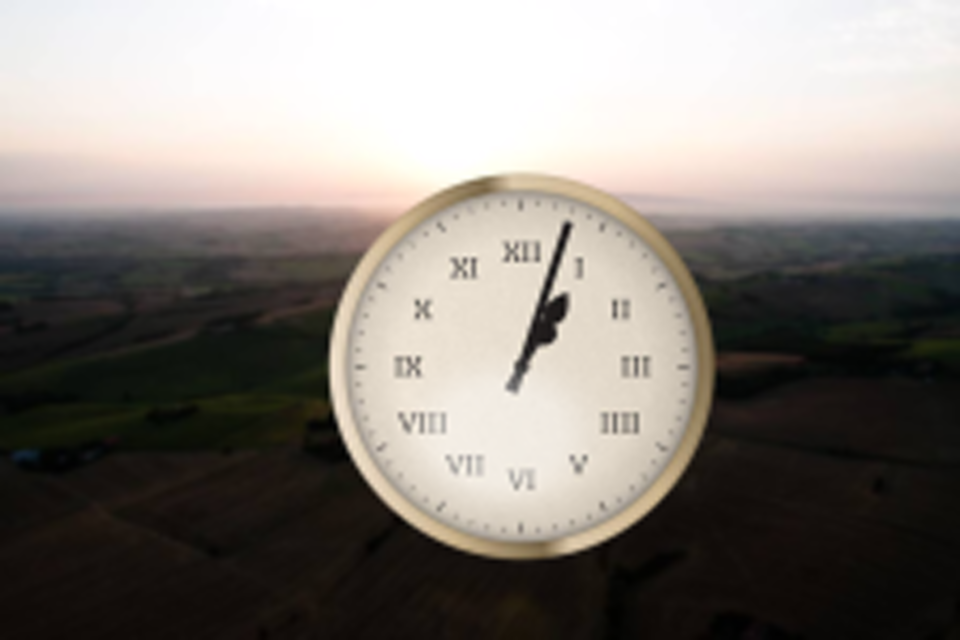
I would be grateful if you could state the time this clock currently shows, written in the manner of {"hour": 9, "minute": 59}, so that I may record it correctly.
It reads {"hour": 1, "minute": 3}
